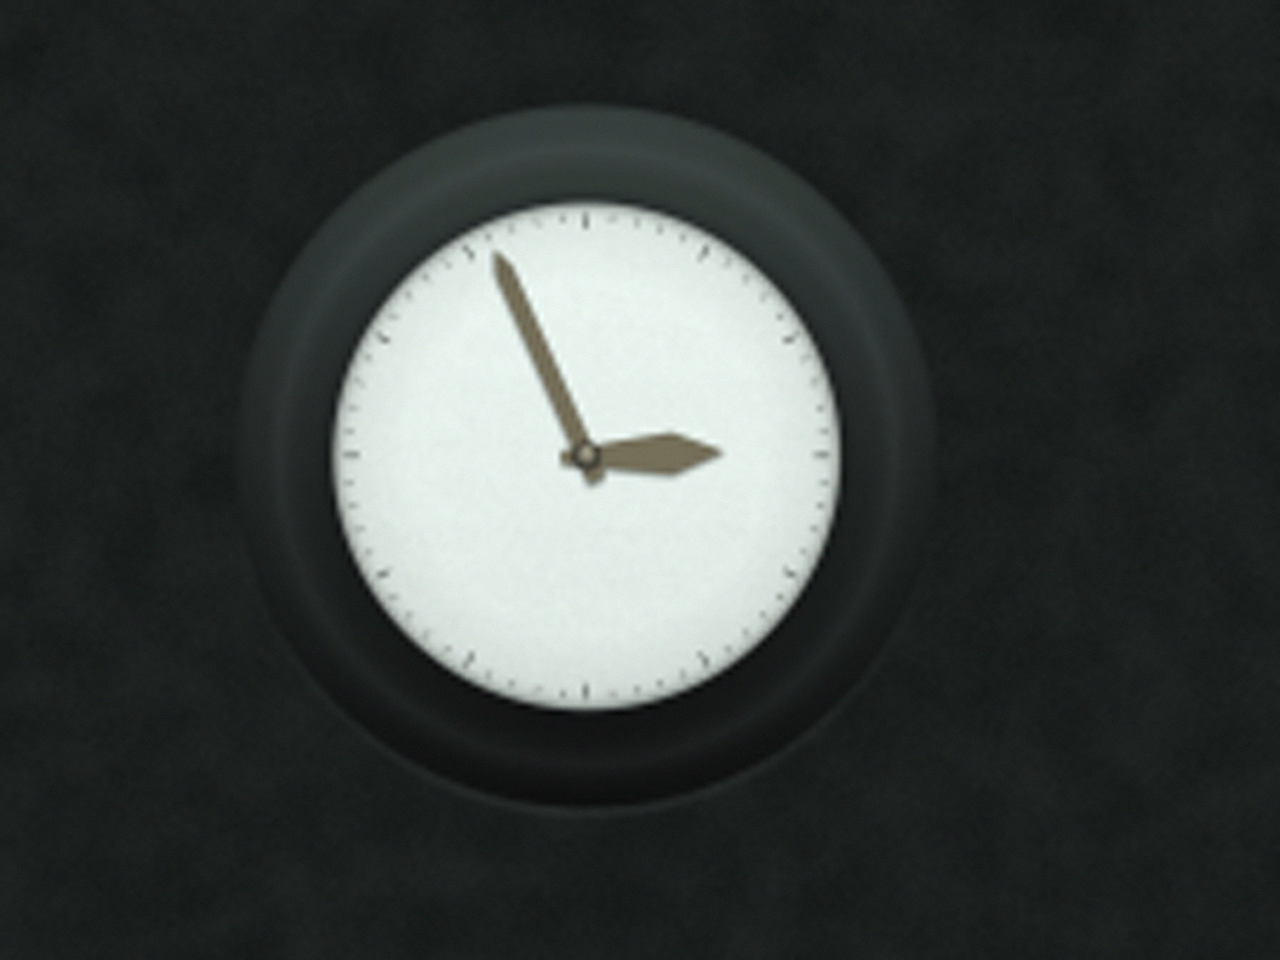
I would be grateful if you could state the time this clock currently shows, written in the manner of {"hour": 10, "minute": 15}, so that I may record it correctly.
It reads {"hour": 2, "minute": 56}
